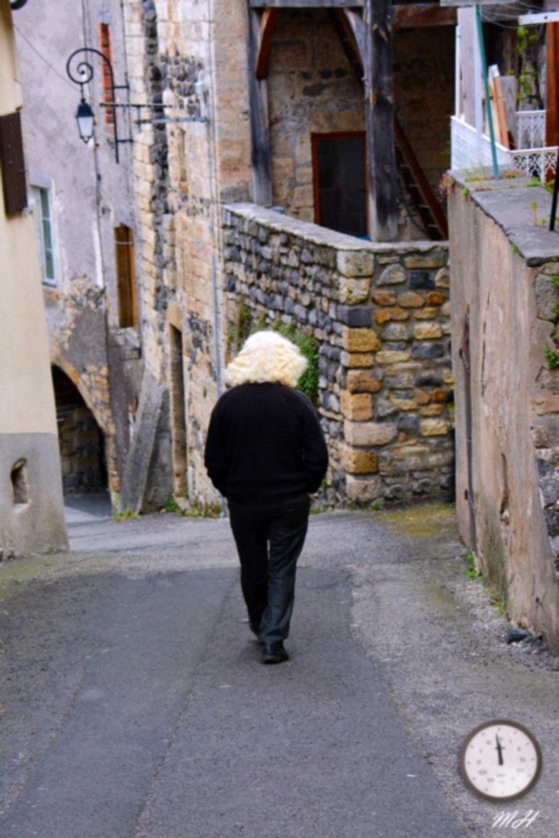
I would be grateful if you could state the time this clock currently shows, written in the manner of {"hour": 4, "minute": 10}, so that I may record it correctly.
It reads {"hour": 11, "minute": 59}
